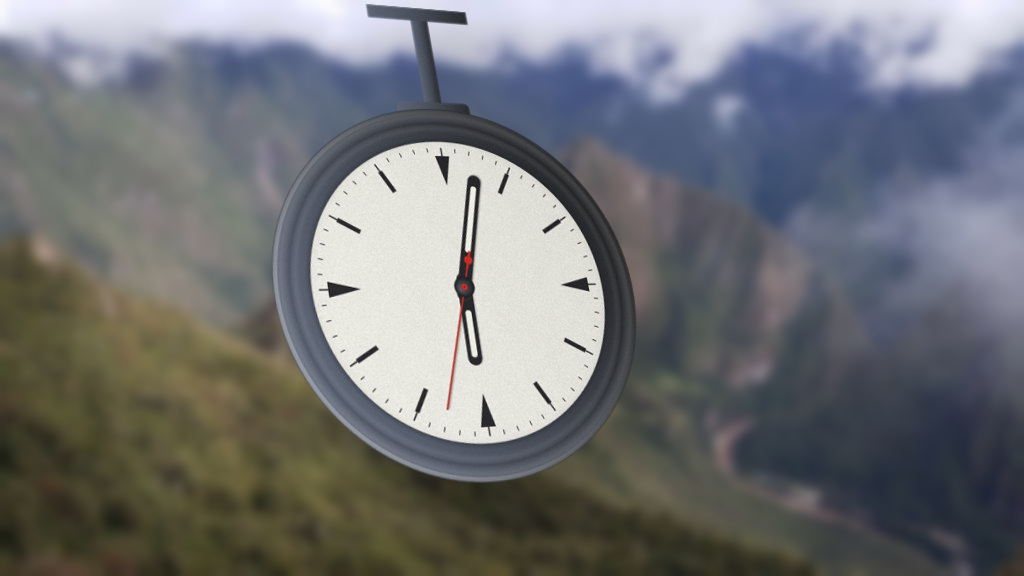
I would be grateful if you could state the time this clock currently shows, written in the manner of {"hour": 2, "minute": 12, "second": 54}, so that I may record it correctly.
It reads {"hour": 6, "minute": 2, "second": 33}
